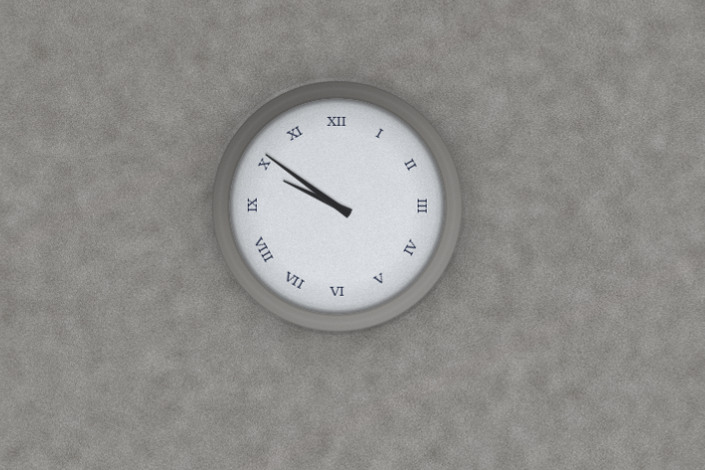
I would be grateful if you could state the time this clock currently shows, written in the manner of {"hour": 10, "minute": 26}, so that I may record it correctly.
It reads {"hour": 9, "minute": 51}
